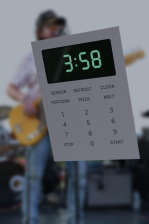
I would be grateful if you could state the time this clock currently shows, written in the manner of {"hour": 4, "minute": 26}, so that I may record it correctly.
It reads {"hour": 3, "minute": 58}
